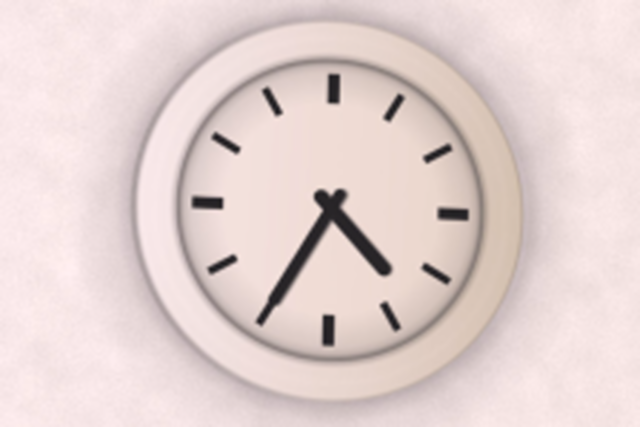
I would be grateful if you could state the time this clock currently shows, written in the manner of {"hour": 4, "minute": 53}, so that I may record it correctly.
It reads {"hour": 4, "minute": 35}
